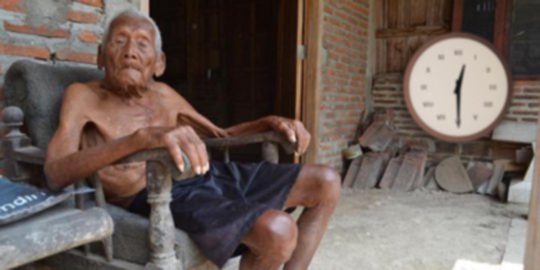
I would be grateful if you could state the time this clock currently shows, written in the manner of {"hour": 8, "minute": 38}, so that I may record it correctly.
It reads {"hour": 12, "minute": 30}
